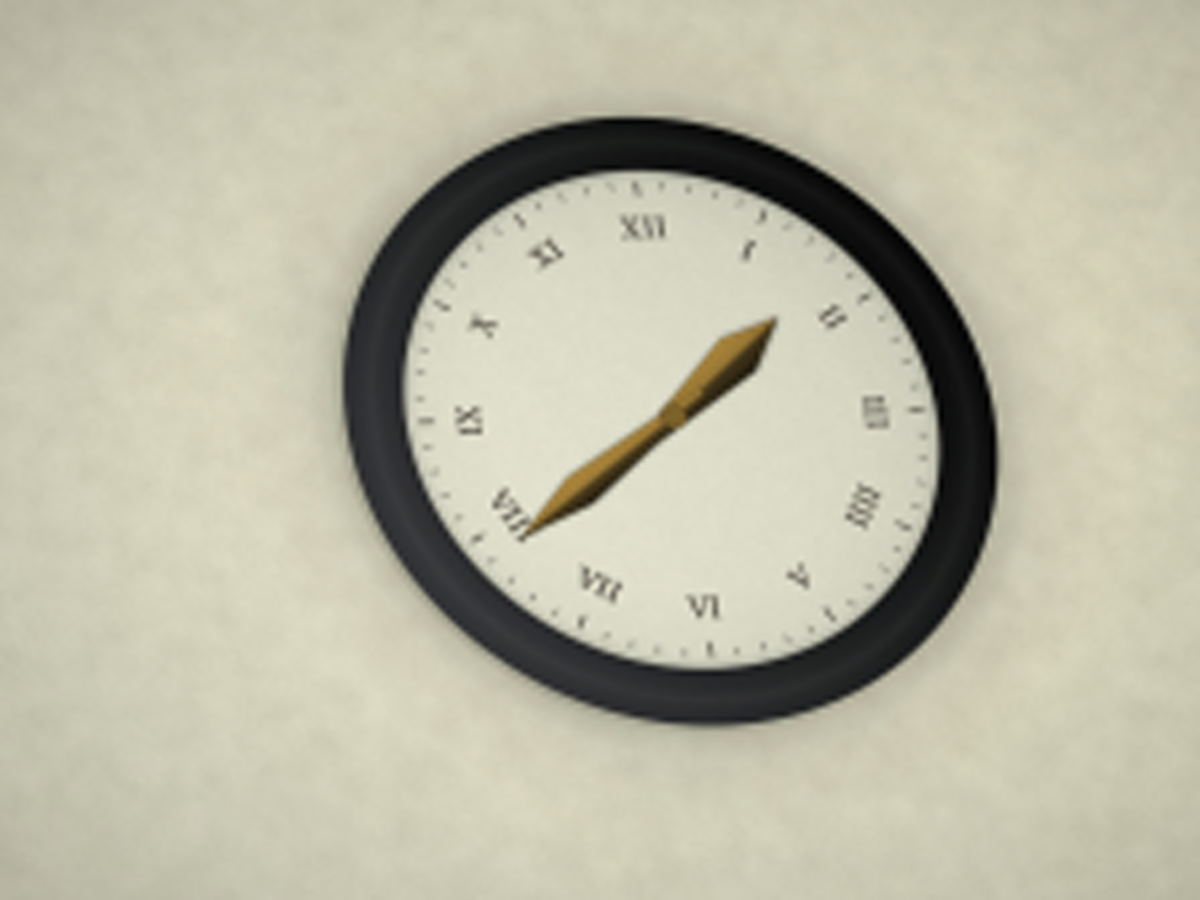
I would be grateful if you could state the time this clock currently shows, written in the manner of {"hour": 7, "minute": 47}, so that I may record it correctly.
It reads {"hour": 1, "minute": 39}
